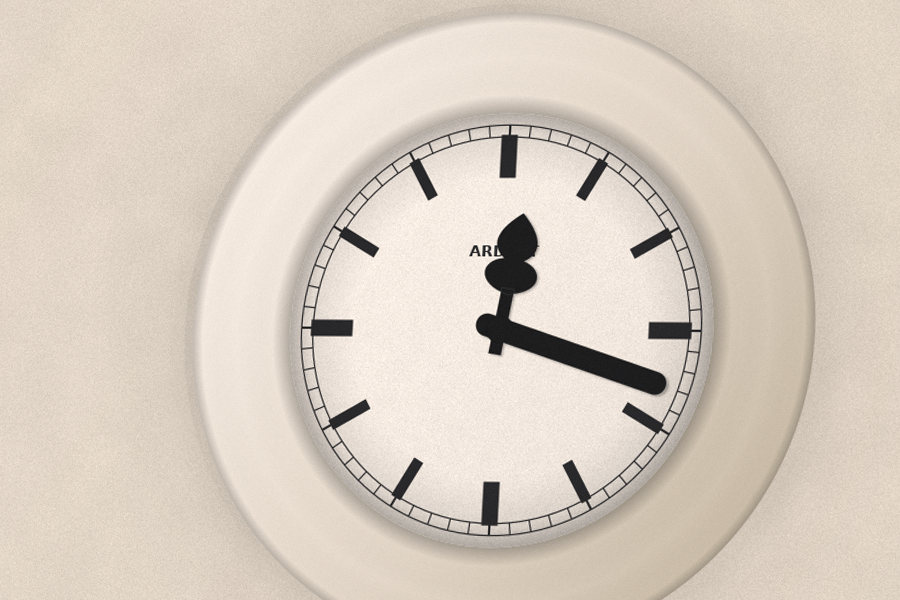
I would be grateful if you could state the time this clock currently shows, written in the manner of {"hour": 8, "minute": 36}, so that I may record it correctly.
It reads {"hour": 12, "minute": 18}
